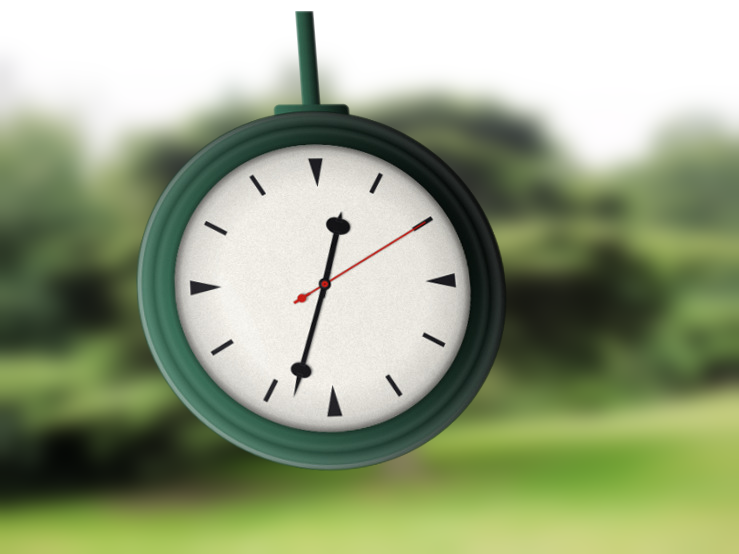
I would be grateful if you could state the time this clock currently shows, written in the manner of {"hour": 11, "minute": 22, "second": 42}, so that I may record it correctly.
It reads {"hour": 12, "minute": 33, "second": 10}
